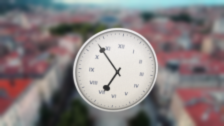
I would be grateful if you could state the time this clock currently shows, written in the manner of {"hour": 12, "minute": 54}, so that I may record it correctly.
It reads {"hour": 6, "minute": 53}
